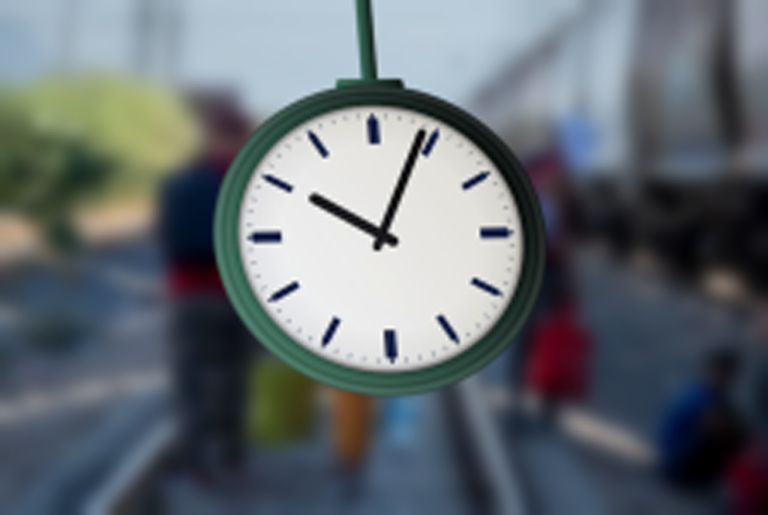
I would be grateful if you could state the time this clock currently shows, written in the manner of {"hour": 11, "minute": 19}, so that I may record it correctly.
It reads {"hour": 10, "minute": 4}
